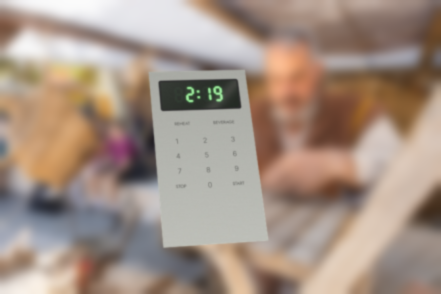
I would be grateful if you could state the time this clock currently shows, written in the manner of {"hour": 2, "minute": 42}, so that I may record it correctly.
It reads {"hour": 2, "minute": 19}
